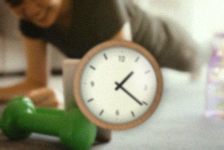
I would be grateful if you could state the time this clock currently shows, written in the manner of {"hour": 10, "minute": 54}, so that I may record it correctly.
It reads {"hour": 1, "minute": 21}
